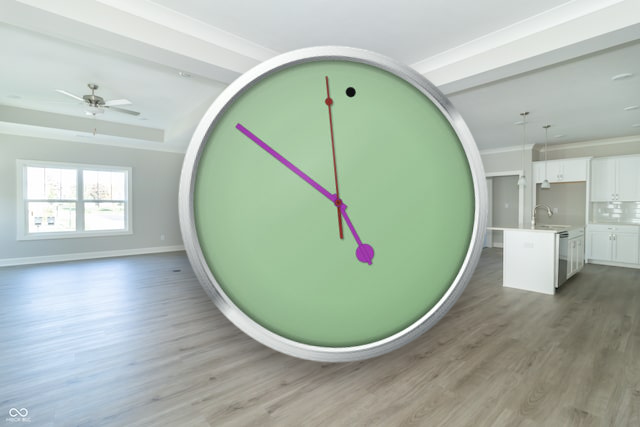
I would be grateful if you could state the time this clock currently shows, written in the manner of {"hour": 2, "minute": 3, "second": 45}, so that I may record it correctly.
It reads {"hour": 4, "minute": 49, "second": 58}
